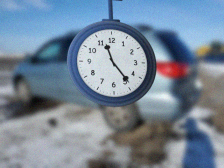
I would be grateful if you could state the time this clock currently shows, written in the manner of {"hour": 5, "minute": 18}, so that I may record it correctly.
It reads {"hour": 11, "minute": 24}
